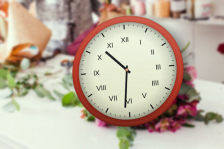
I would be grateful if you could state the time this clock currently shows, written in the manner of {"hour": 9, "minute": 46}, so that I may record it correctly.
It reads {"hour": 10, "minute": 31}
